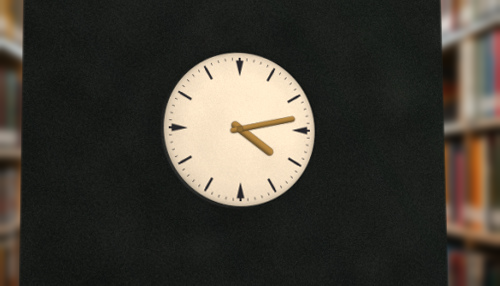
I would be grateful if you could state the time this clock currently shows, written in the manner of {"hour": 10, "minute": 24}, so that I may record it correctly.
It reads {"hour": 4, "minute": 13}
